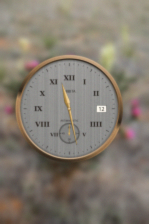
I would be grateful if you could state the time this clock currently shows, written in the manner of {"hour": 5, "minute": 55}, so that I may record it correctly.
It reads {"hour": 11, "minute": 28}
